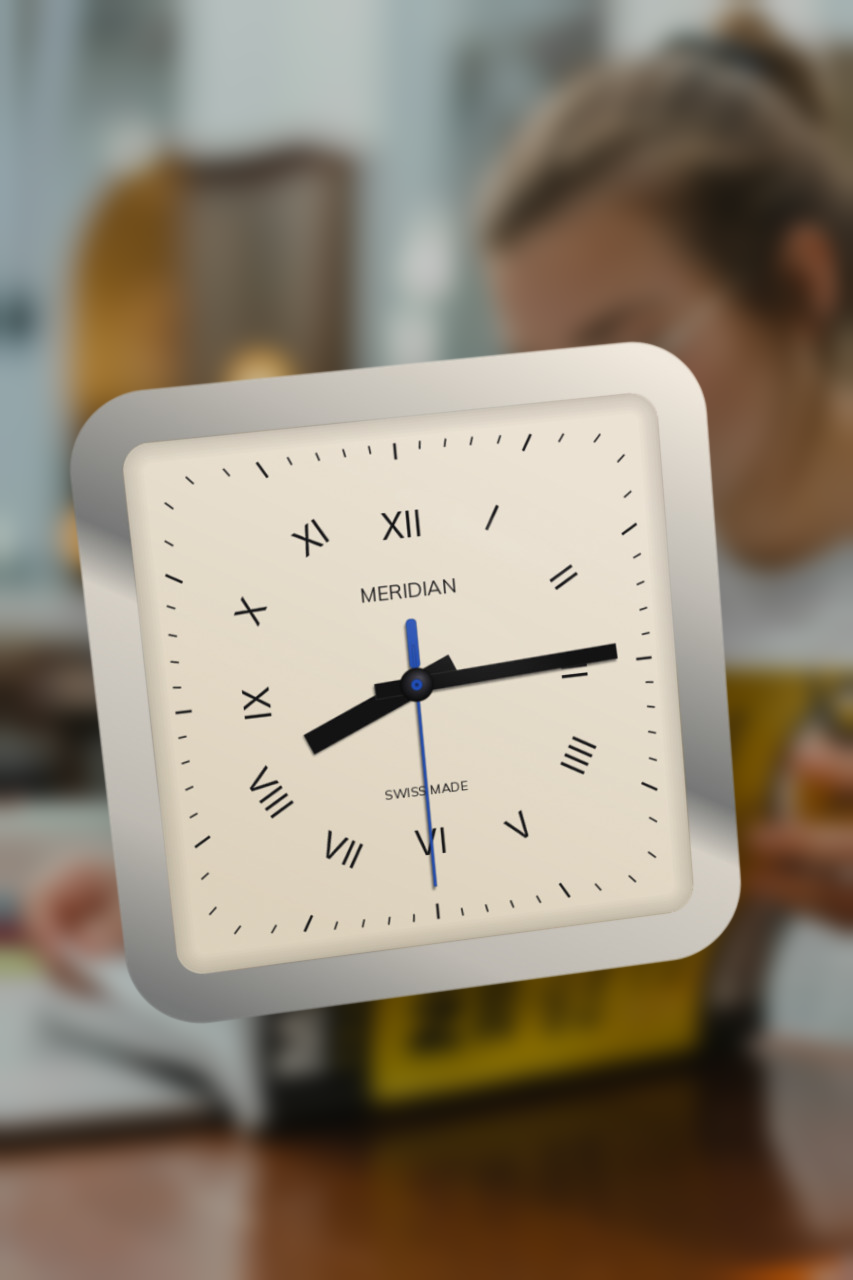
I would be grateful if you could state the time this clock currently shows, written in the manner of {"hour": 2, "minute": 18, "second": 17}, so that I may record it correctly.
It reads {"hour": 8, "minute": 14, "second": 30}
